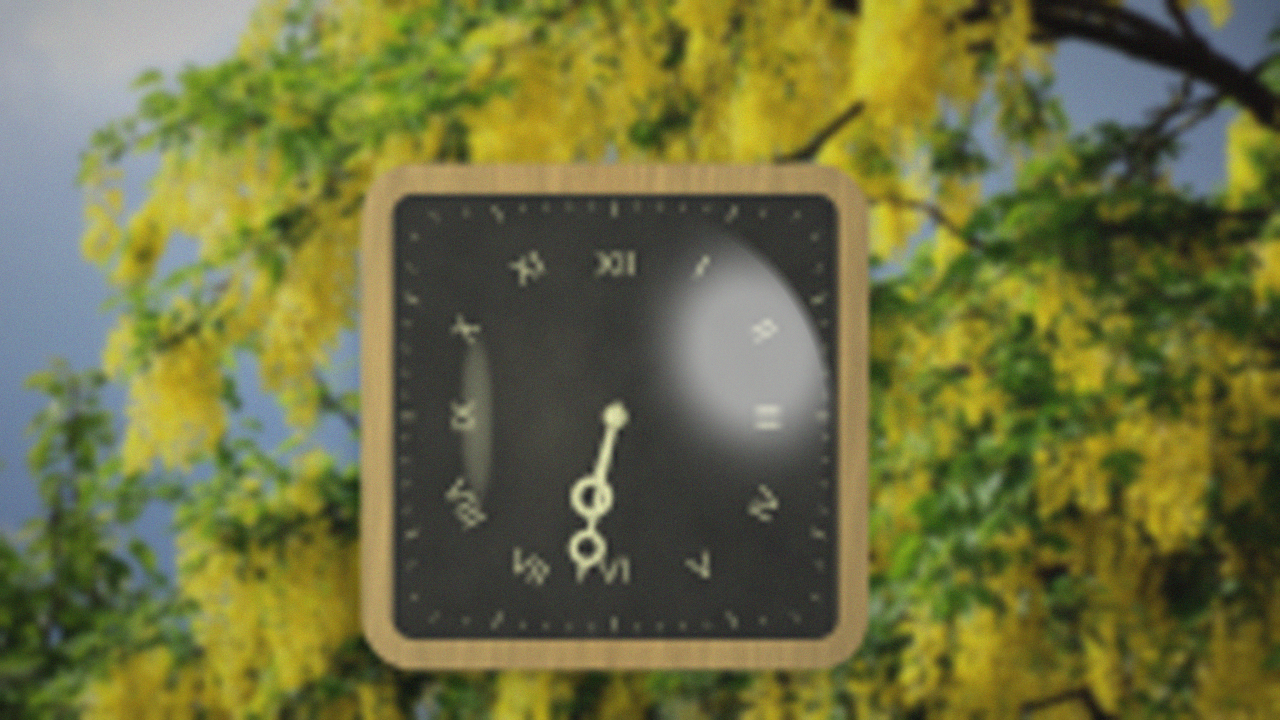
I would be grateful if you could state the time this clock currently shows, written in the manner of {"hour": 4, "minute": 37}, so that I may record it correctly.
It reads {"hour": 6, "minute": 32}
